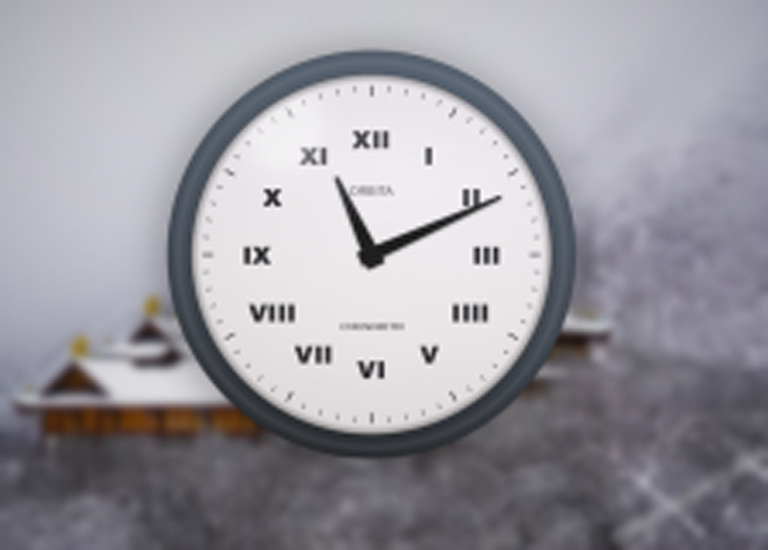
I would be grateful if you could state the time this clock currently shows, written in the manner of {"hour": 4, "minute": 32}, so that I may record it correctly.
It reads {"hour": 11, "minute": 11}
